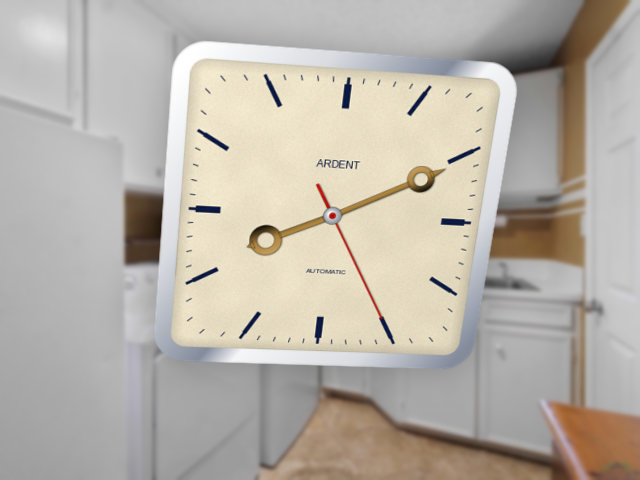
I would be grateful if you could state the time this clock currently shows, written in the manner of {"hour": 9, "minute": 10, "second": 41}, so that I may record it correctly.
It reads {"hour": 8, "minute": 10, "second": 25}
